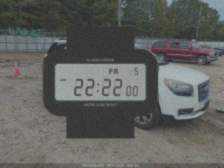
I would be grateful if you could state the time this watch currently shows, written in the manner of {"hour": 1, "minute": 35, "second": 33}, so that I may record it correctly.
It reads {"hour": 22, "minute": 22, "second": 0}
